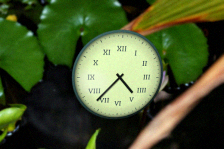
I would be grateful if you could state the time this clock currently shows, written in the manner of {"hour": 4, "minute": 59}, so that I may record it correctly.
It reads {"hour": 4, "minute": 37}
